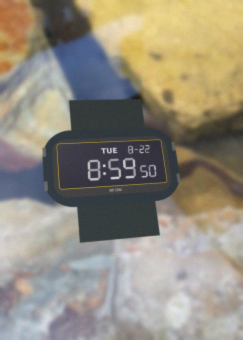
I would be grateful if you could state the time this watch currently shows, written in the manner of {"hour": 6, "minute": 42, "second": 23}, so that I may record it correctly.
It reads {"hour": 8, "minute": 59, "second": 50}
